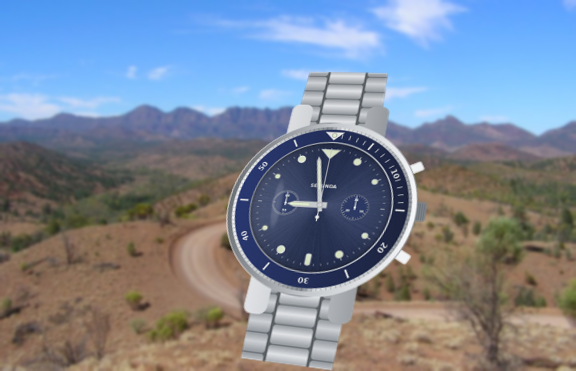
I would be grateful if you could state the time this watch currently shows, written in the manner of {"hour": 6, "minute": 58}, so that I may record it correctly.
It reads {"hour": 8, "minute": 58}
